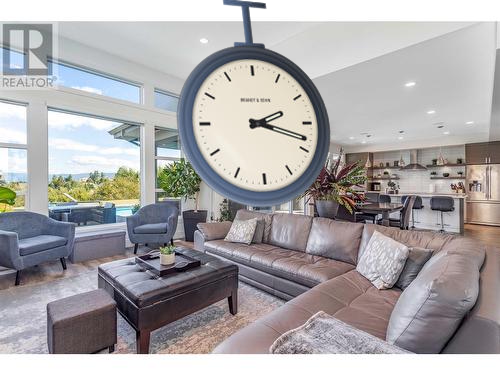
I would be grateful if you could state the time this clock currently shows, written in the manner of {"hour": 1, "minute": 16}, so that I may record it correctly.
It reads {"hour": 2, "minute": 18}
